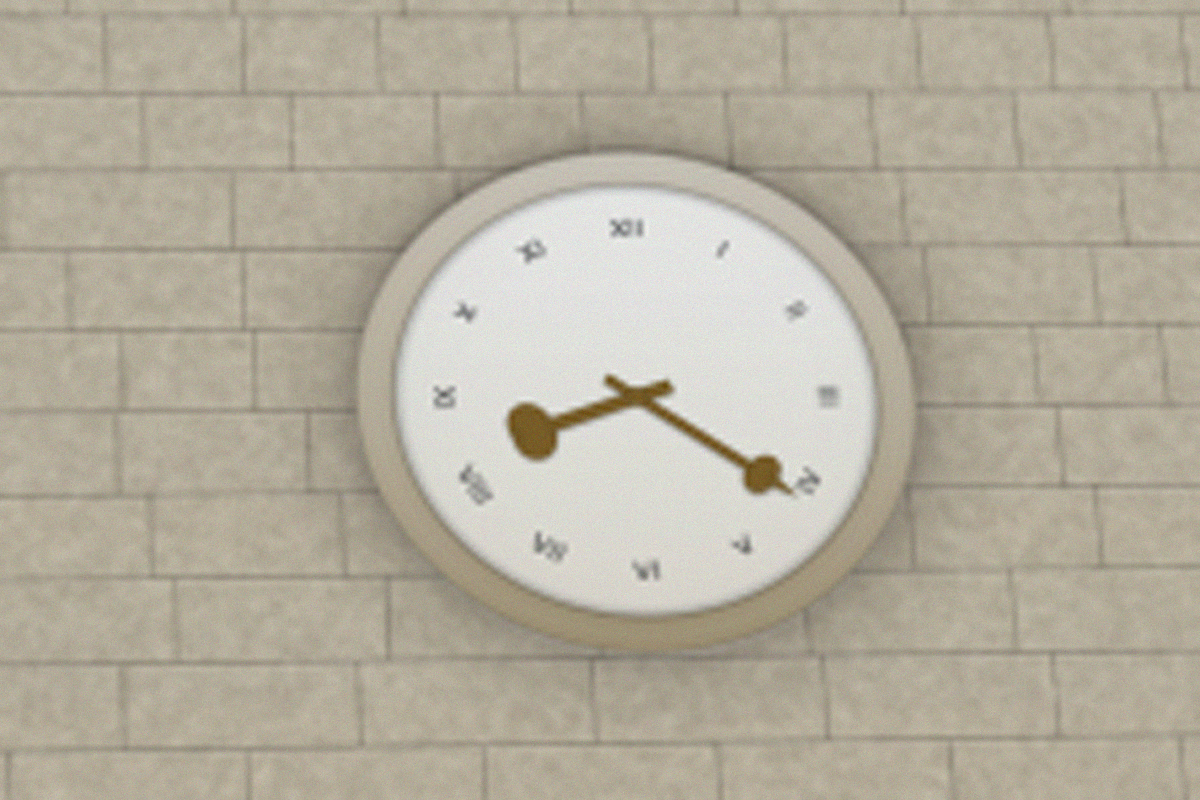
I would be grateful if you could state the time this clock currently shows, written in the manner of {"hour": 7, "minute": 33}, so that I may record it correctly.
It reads {"hour": 8, "minute": 21}
